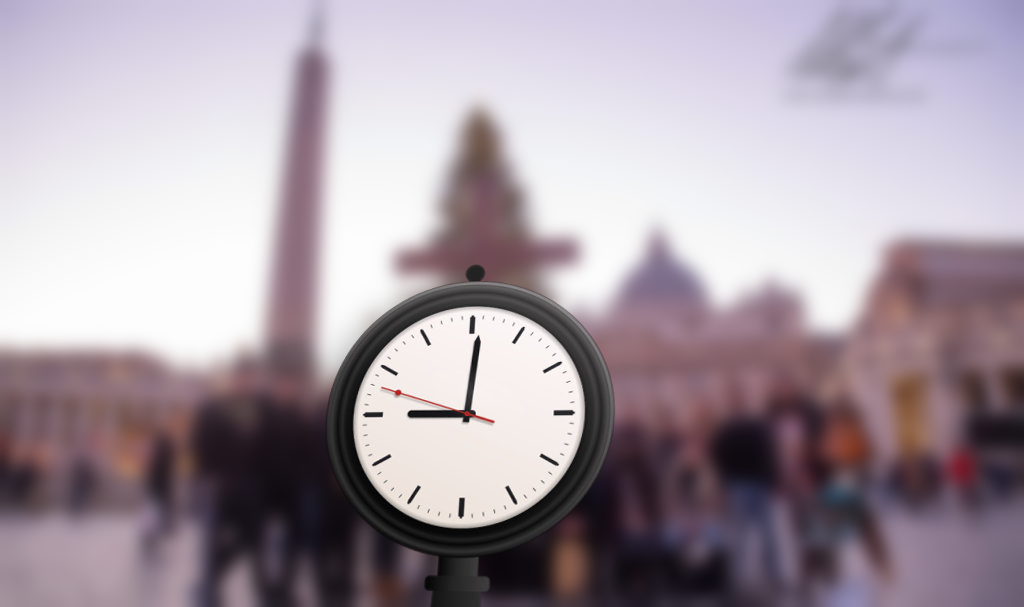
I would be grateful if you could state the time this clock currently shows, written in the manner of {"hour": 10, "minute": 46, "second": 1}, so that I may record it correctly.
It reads {"hour": 9, "minute": 0, "second": 48}
